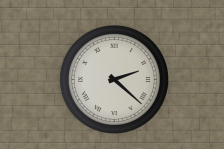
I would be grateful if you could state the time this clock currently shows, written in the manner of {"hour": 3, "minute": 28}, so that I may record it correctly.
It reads {"hour": 2, "minute": 22}
